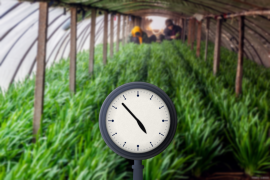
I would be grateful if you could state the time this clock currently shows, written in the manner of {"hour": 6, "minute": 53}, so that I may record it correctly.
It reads {"hour": 4, "minute": 53}
